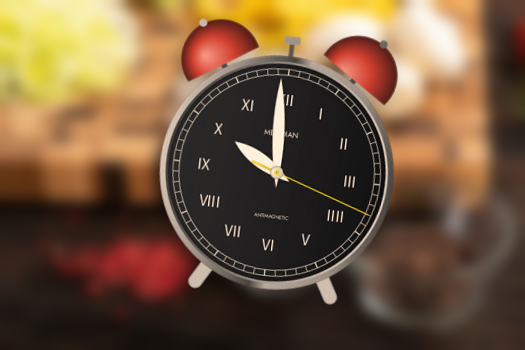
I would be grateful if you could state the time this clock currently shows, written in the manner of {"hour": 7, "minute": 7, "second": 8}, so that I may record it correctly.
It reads {"hour": 9, "minute": 59, "second": 18}
